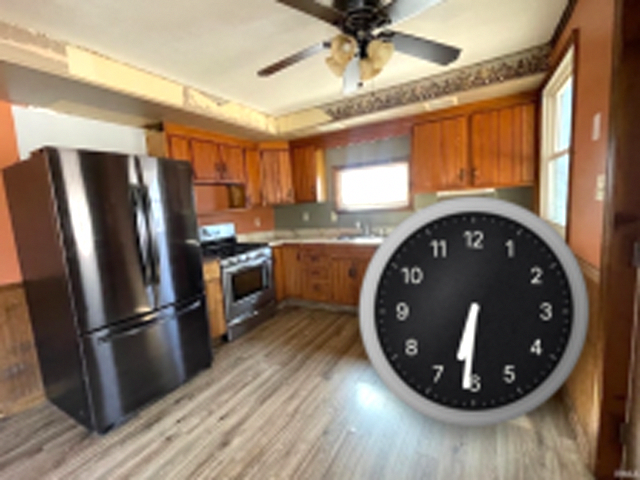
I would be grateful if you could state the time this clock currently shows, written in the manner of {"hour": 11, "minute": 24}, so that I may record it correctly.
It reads {"hour": 6, "minute": 31}
